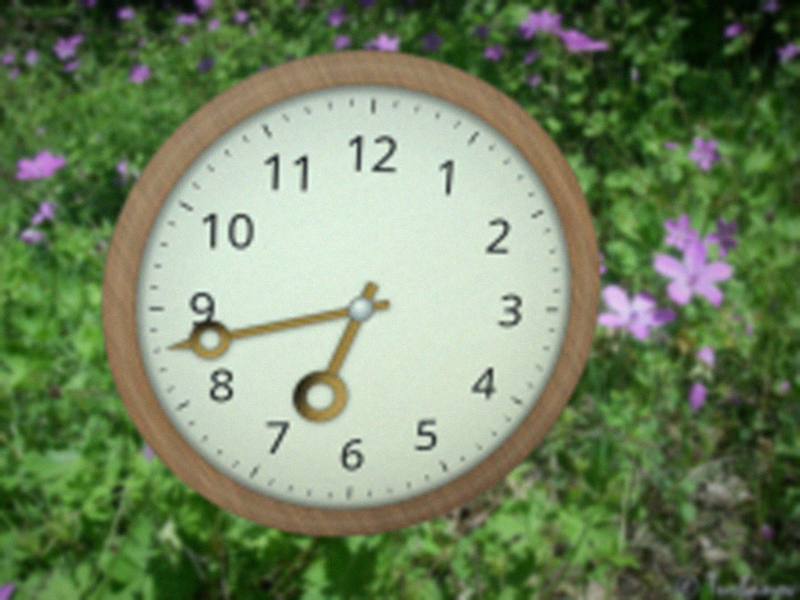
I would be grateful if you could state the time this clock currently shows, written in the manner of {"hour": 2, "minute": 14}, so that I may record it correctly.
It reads {"hour": 6, "minute": 43}
